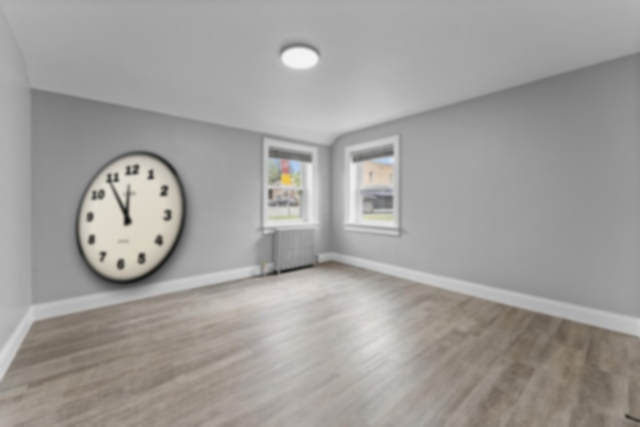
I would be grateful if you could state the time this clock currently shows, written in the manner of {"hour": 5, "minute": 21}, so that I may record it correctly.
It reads {"hour": 11, "minute": 54}
